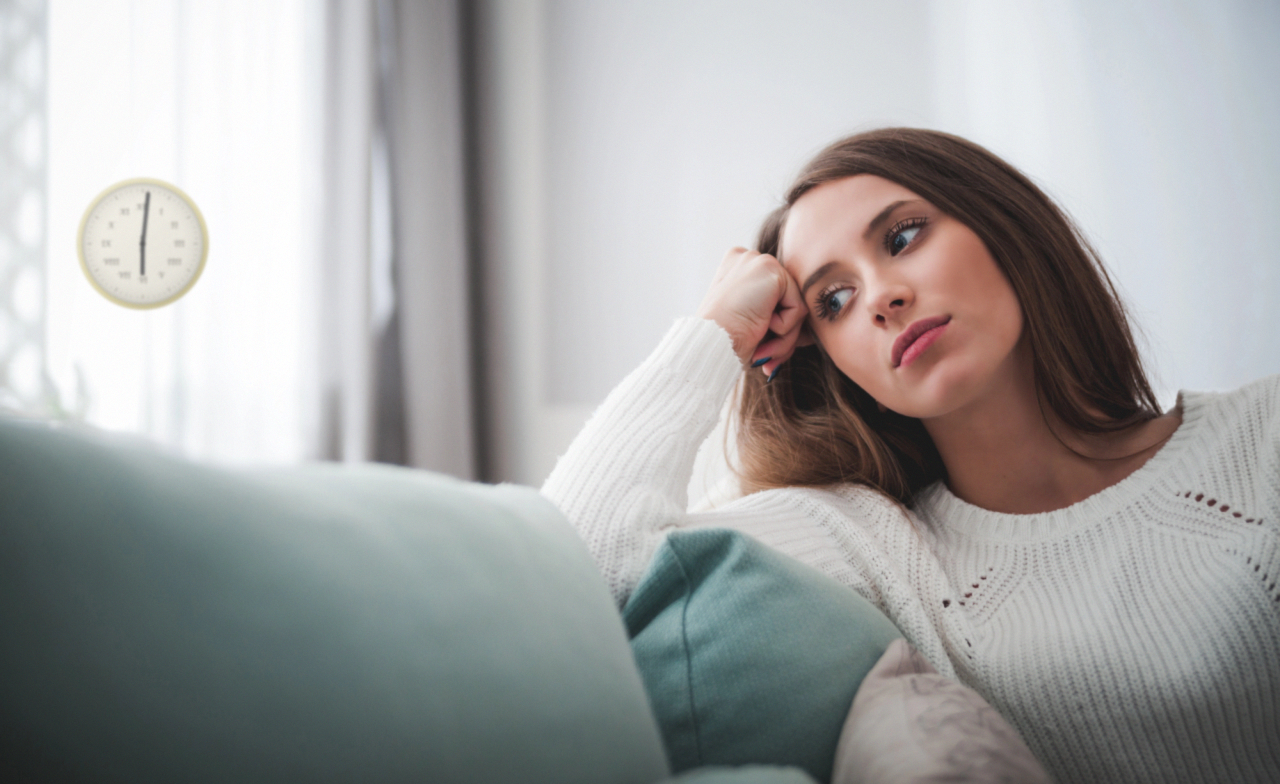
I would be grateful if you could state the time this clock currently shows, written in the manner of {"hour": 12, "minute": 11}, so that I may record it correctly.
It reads {"hour": 6, "minute": 1}
